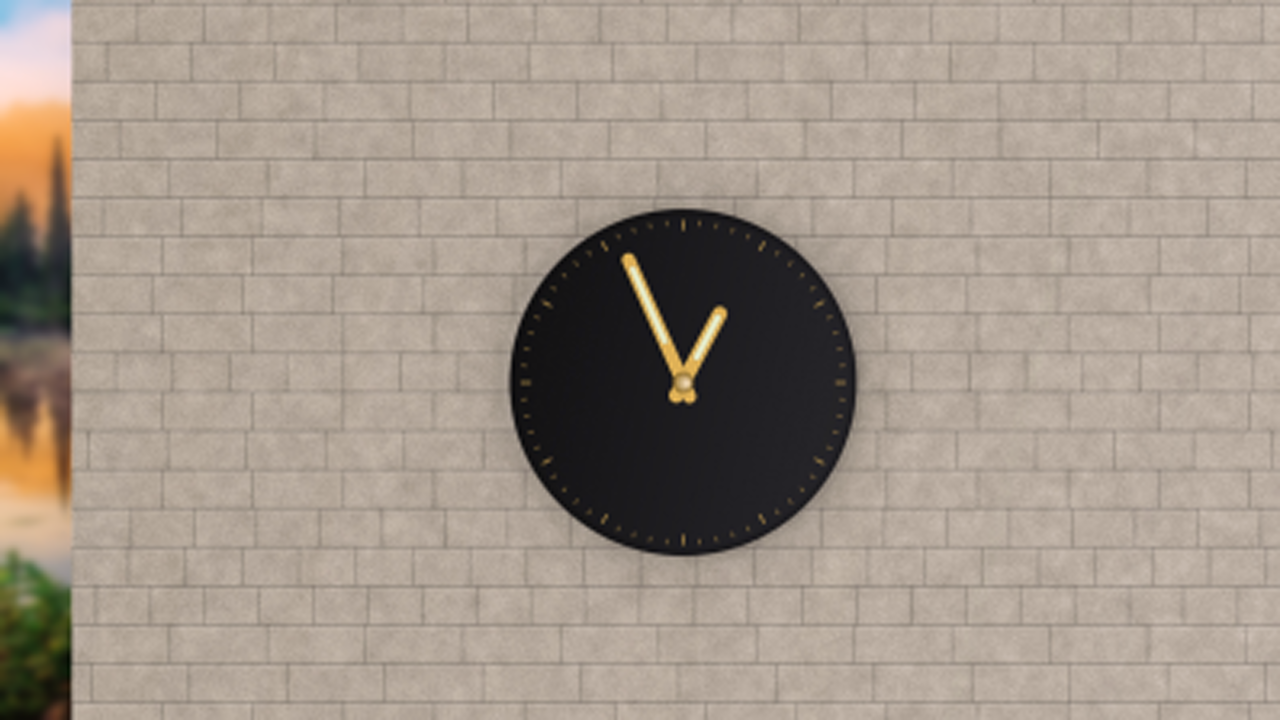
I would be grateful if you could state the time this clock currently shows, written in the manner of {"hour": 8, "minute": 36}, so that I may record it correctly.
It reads {"hour": 12, "minute": 56}
